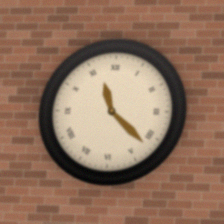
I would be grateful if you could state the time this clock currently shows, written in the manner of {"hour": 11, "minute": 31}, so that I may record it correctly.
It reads {"hour": 11, "minute": 22}
